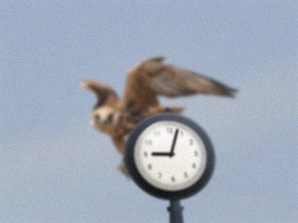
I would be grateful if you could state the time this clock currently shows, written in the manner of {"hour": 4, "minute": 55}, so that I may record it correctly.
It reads {"hour": 9, "minute": 3}
